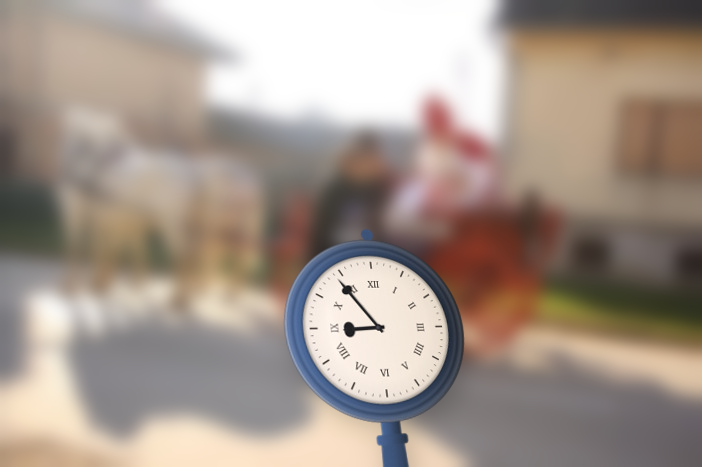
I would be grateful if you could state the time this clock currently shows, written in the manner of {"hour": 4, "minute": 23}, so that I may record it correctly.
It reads {"hour": 8, "minute": 54}
